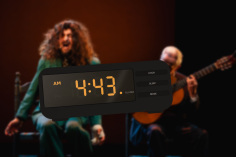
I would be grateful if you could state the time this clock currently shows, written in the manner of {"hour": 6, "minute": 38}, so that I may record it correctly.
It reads {"hour": 4, "minute": 43}
